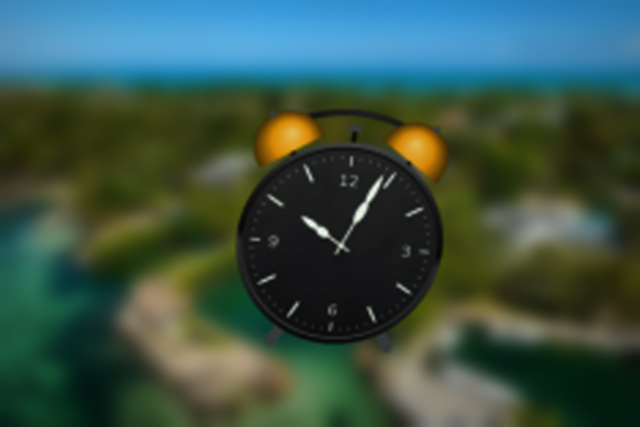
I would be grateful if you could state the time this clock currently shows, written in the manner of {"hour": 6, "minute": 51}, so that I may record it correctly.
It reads {"hour": 10, "minute": 4}
